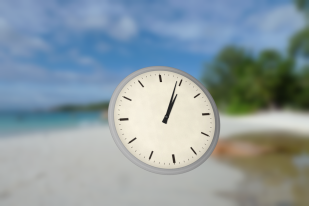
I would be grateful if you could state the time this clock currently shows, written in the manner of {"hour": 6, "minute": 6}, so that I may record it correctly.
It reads {"hour": 1, "minute": 4}
